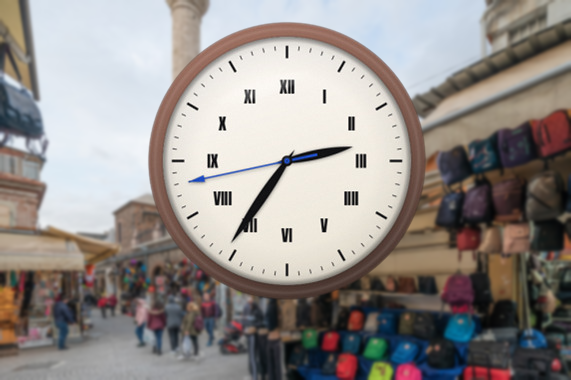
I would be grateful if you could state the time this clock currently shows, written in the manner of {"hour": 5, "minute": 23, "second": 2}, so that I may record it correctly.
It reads {"hour": 2, "minute": 35, "second": 43}
